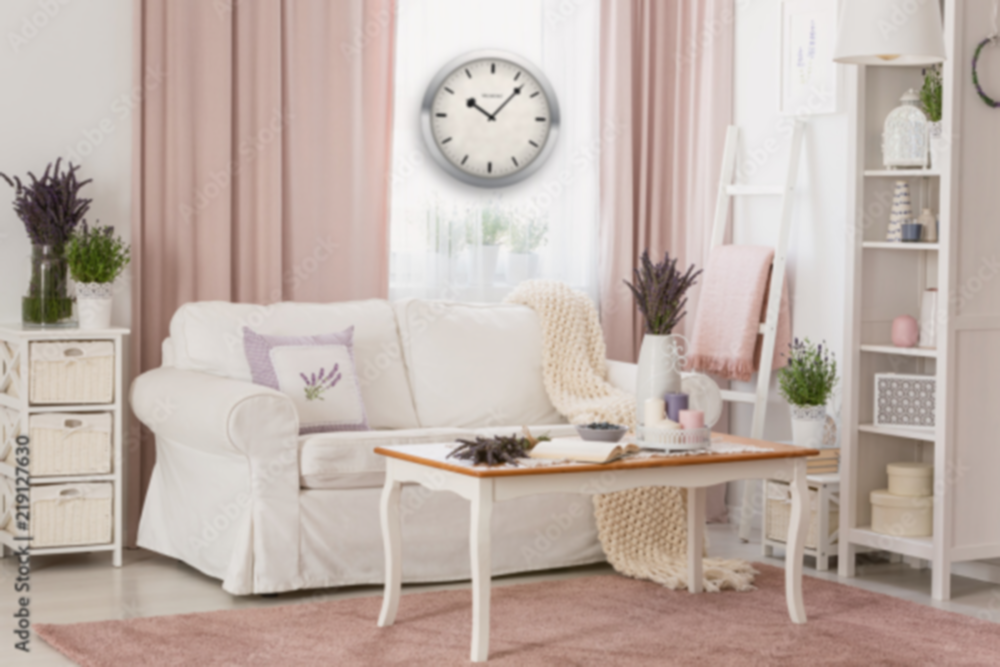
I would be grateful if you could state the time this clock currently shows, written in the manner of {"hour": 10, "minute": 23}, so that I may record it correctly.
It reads {"hour": 10, "minute": 7}
